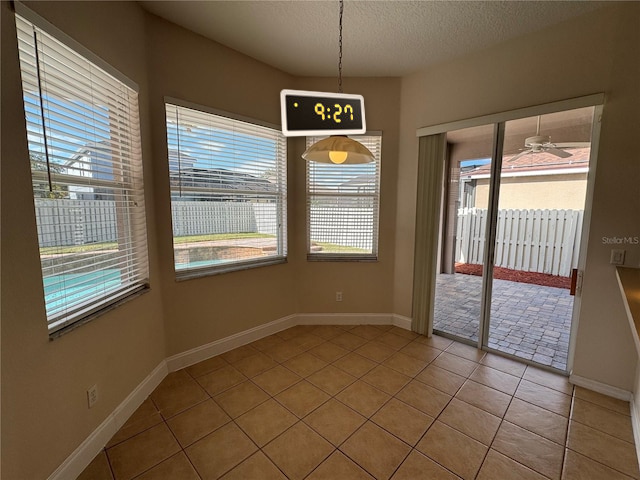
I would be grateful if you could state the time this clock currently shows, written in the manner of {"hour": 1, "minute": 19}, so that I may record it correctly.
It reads {"hour": 9, "minute": 27}
